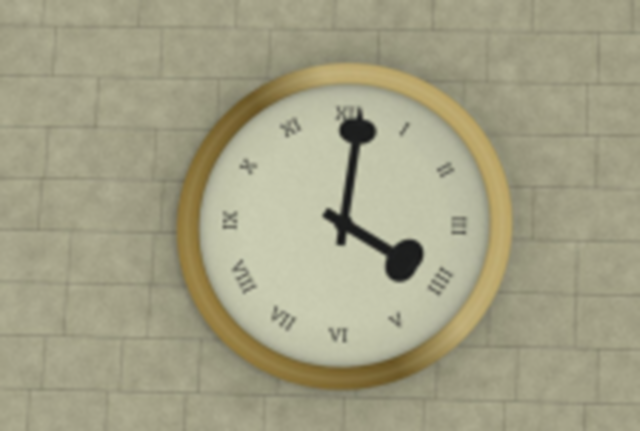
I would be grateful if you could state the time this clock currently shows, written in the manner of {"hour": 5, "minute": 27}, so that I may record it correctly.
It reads {"hour": 4, "minute": 1}
